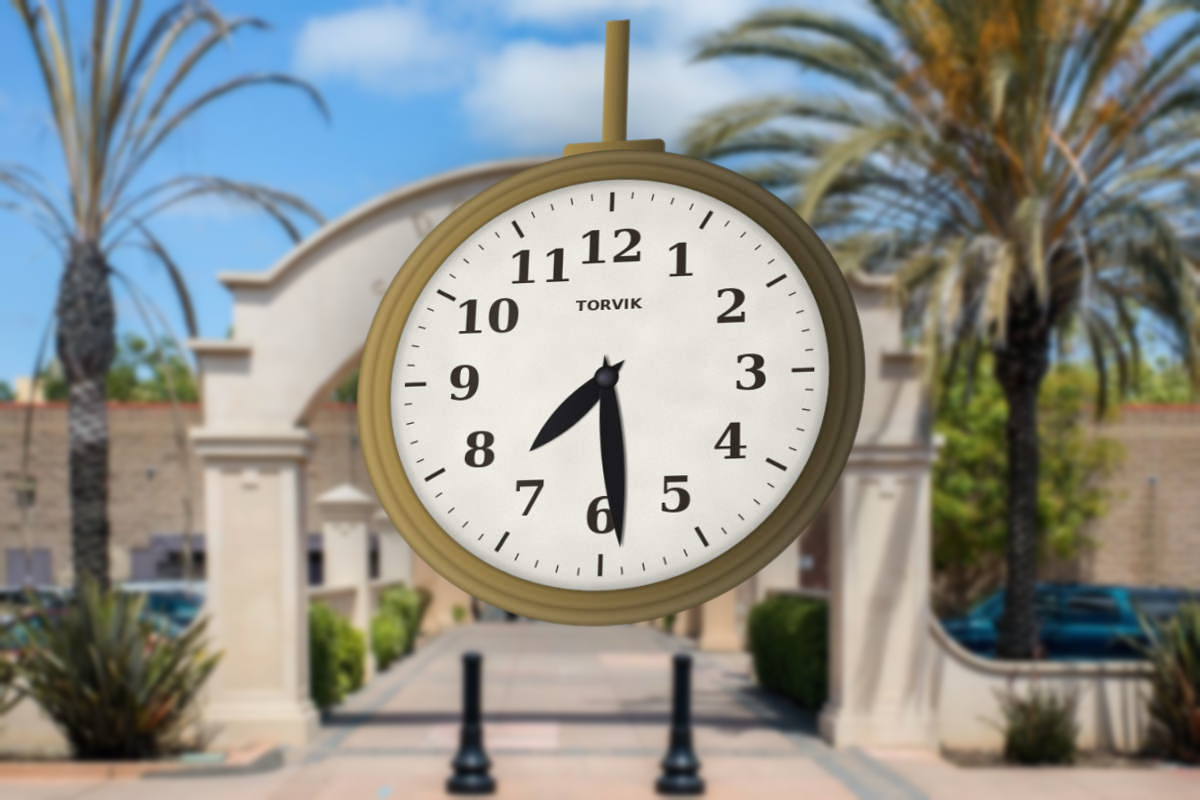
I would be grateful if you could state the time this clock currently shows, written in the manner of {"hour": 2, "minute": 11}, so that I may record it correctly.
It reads {"hour": 7, "minute": 29}
